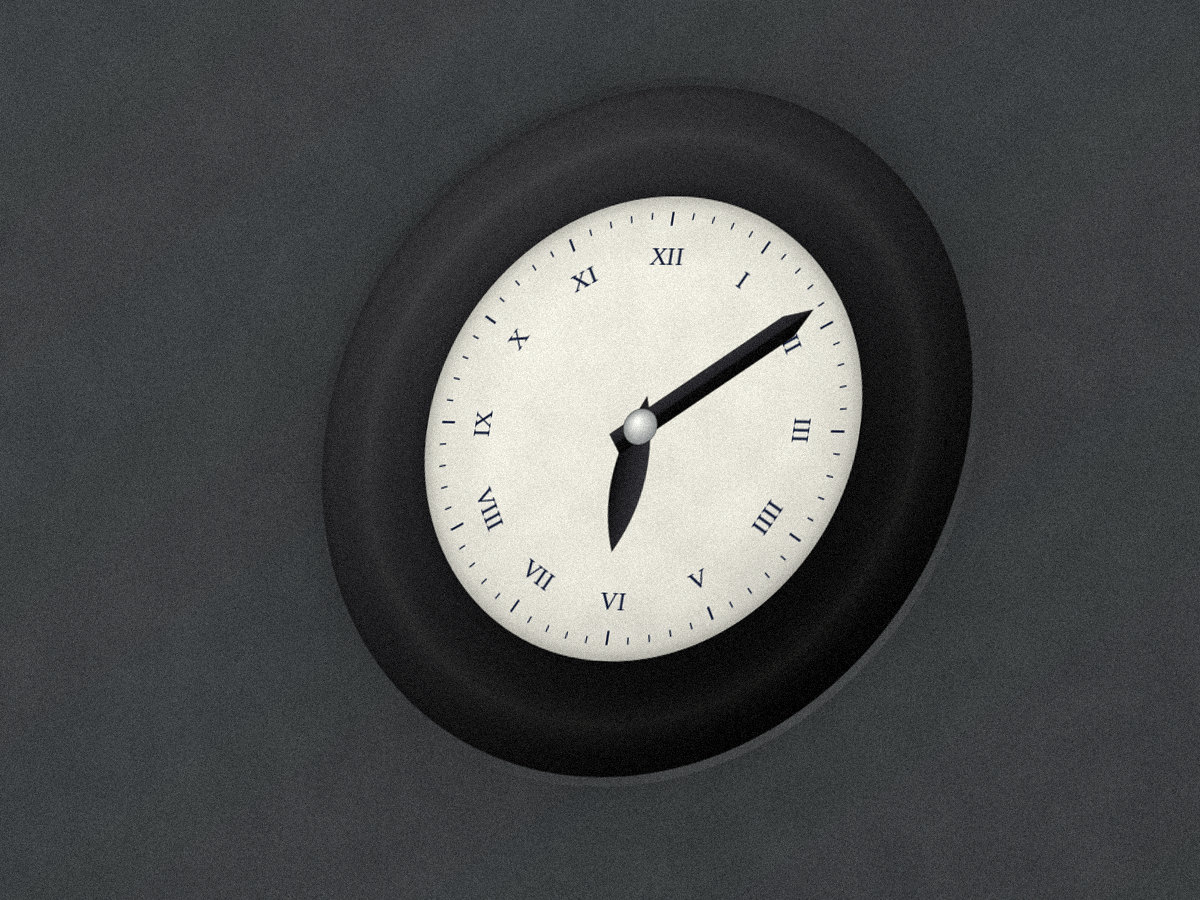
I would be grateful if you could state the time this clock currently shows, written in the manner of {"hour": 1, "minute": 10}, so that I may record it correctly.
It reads {"hour": 6, "minute": 9}
